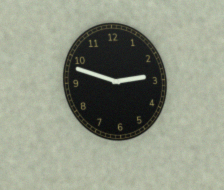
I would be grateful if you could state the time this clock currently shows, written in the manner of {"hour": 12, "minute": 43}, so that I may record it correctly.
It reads {"hour": 2, "minute": 48}
